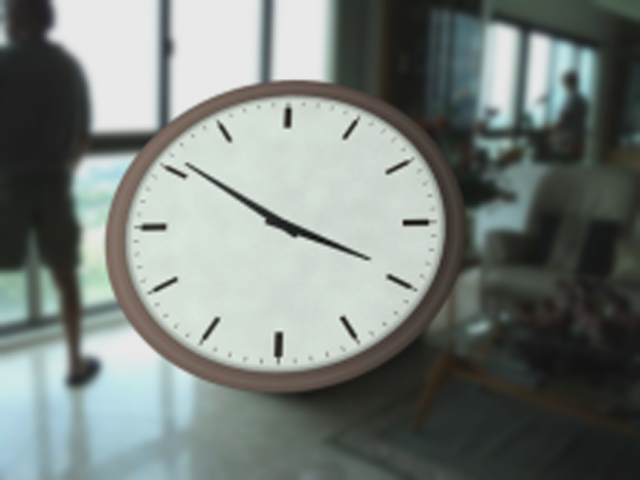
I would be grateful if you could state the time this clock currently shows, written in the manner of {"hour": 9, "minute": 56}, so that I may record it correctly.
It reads {"hour": 3, "minute": 51}
